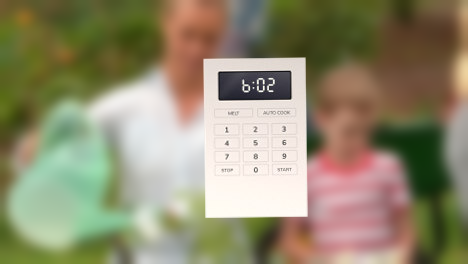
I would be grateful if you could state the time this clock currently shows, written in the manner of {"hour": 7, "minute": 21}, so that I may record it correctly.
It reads {"hour": 6, "minute": 2}
